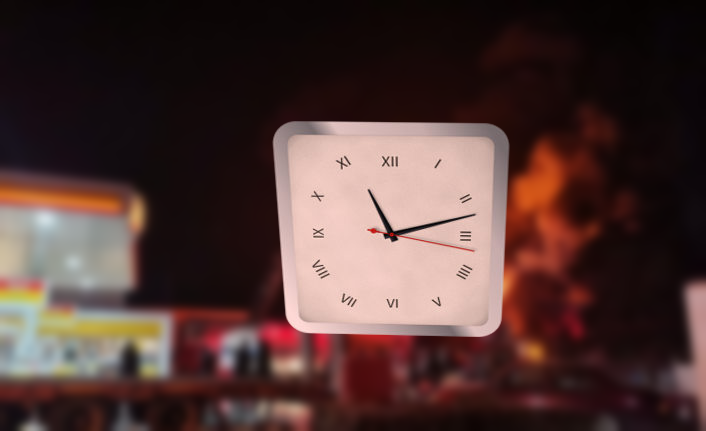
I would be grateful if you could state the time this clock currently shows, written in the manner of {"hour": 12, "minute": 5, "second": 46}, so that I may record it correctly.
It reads {"hour": 11, "minute": 12, "second": 17}
